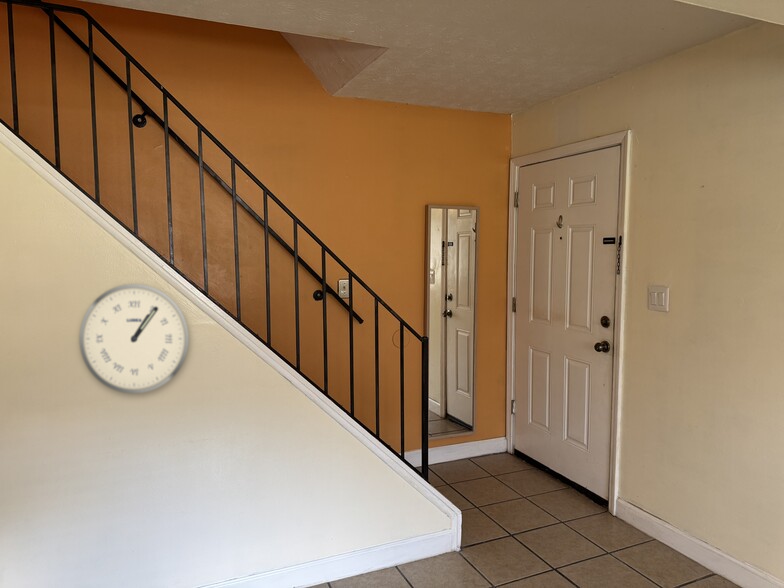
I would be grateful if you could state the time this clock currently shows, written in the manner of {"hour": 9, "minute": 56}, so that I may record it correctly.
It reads {"hour": 1, "minute": 6}
